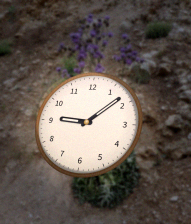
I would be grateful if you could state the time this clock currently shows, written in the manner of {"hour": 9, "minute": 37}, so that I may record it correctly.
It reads {"hour": 9, "minute": 8}
